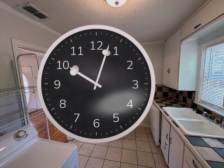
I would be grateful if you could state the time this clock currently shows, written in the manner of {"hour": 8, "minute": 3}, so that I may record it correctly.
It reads {"hour": 10, "minute": 3}
